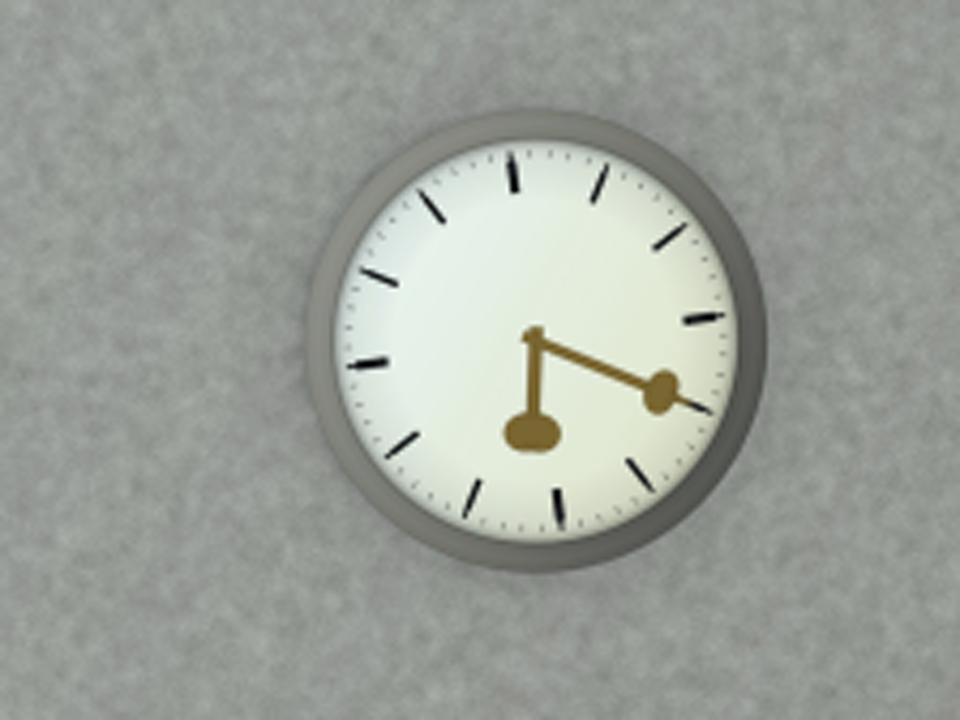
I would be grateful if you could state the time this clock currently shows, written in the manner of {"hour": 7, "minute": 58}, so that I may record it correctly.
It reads {"hour": 6, "minute": 20}
